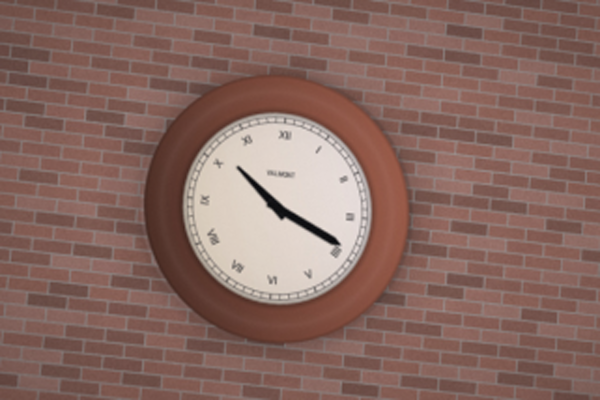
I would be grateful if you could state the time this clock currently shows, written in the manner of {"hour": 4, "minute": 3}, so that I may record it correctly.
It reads {"hour": 10, "minute": 19}
